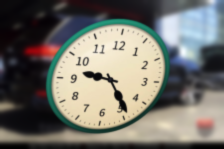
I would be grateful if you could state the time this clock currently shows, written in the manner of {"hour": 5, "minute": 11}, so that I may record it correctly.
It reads {"hour": 9, "minute": 24}
